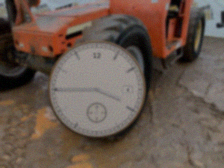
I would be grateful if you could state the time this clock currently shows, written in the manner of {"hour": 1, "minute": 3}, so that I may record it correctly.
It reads {"hour": 3, "minute": 45}
